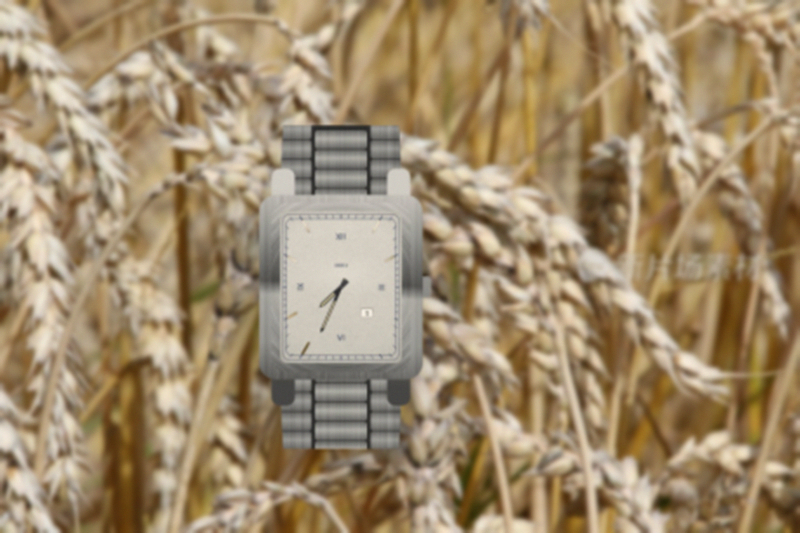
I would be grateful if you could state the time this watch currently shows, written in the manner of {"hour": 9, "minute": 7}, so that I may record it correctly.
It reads {"hour": 7, "minute": 34}
